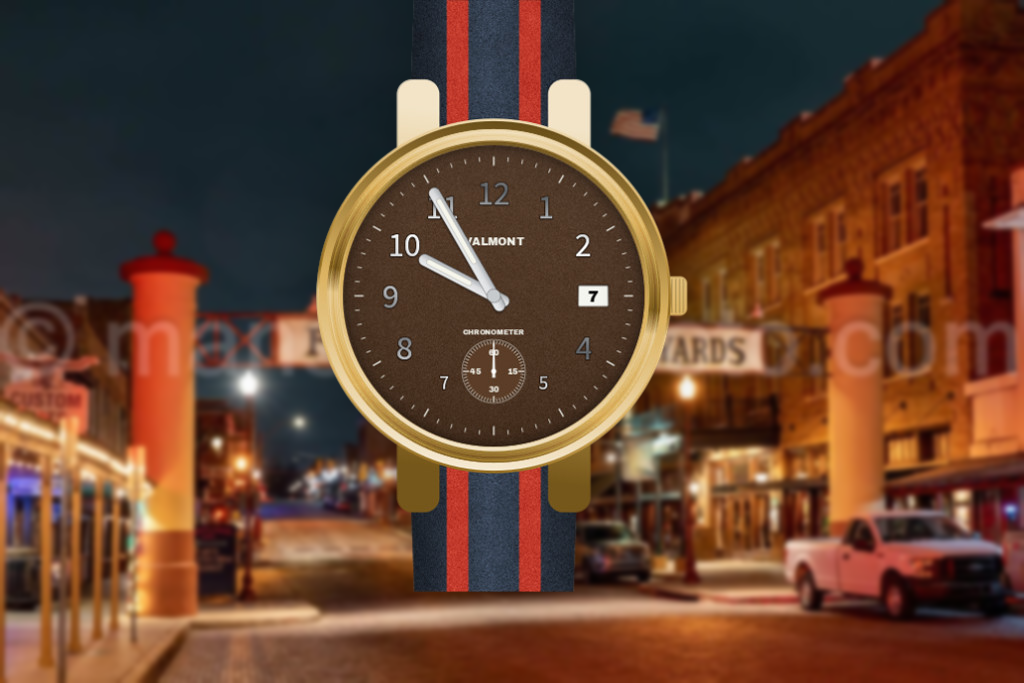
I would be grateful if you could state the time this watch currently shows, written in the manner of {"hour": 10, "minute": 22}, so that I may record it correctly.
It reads {"hour": 9, "minute": 55}
